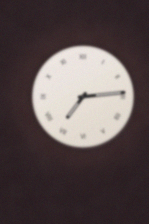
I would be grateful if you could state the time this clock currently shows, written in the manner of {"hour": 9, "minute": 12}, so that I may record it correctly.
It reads {"hour": 7, "minute": 14}
